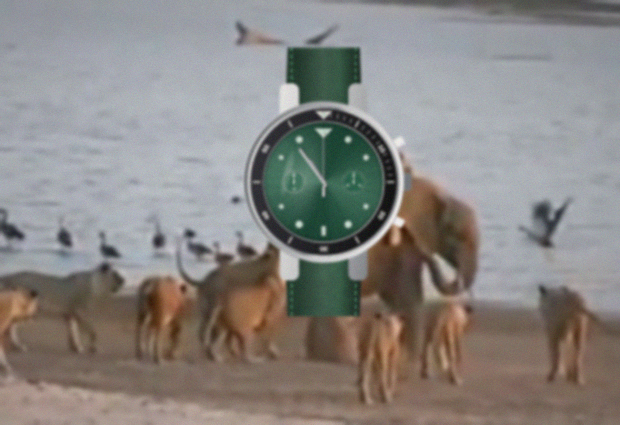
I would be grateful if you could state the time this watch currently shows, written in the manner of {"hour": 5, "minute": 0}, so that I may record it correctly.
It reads {"hour": 10, "minute": 54}
